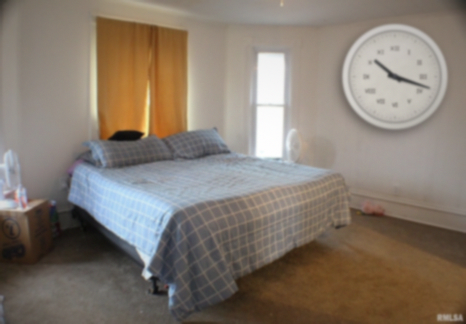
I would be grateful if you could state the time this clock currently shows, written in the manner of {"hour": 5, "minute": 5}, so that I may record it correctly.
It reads {"hour": 10, "minute": 18}
